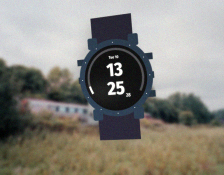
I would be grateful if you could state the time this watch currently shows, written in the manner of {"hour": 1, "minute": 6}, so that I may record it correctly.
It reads {"hour": 13, "minute": 25}
